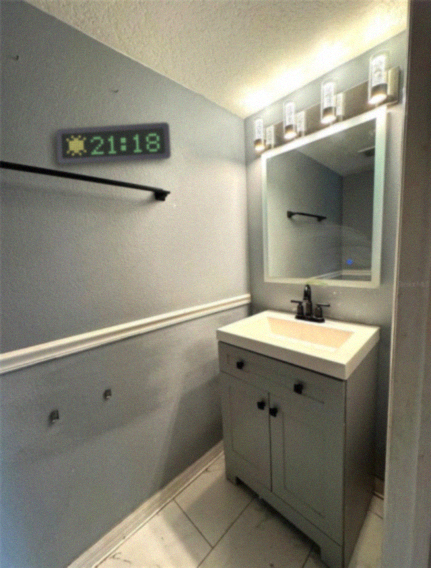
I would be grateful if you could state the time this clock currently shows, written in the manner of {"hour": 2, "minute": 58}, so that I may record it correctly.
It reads {"hour": 21, "minute": 18}
